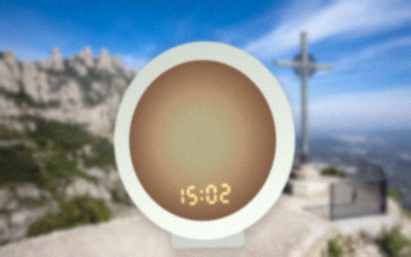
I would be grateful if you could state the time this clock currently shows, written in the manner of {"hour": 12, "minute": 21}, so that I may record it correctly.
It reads {"hour": 15, "minute": 2}
